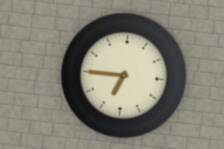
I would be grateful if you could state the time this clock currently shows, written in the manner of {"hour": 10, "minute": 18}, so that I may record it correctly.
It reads {"hour": 6, "minute": 45}
